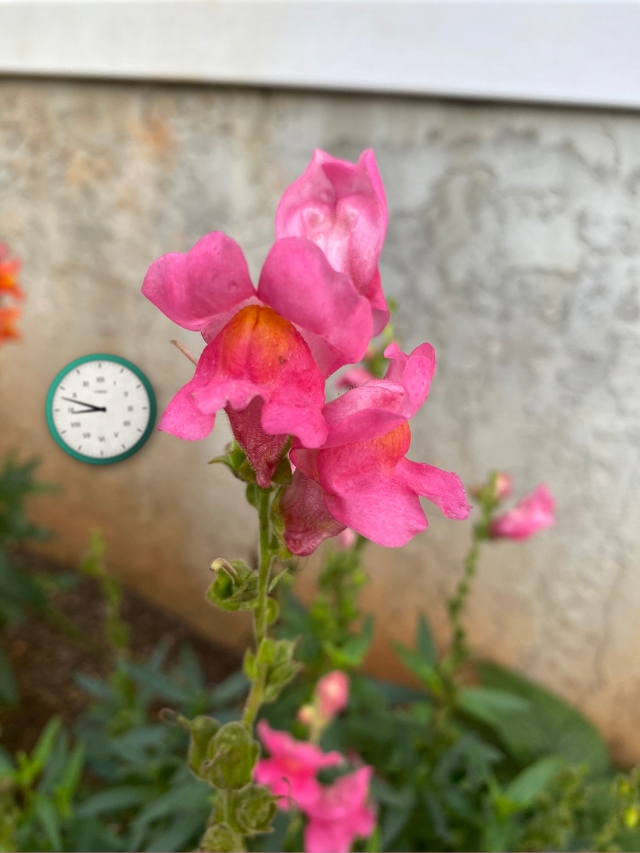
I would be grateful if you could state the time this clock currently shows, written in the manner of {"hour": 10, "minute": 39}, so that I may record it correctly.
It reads {"hour": 8, "minute": 48}
